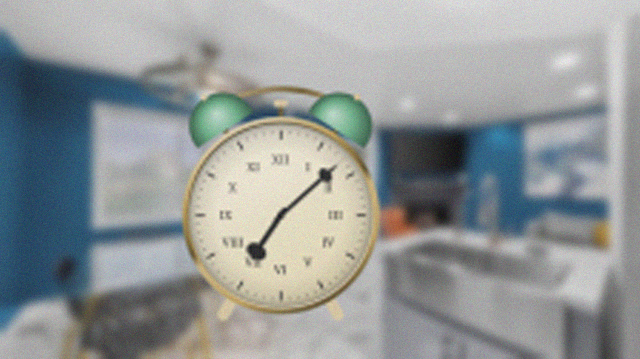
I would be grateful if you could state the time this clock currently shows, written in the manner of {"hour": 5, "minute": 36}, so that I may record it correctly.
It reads {"hour": 7, "minute": 8}
